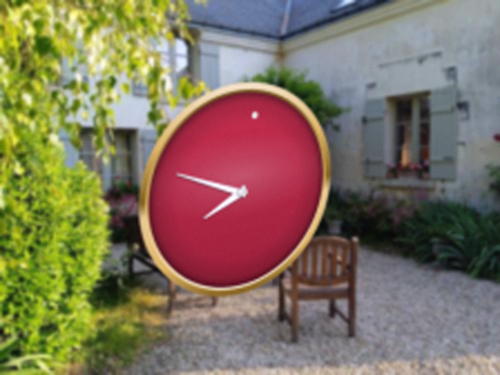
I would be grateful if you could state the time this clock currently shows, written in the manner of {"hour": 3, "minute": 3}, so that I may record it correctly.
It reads {"hour": 7, "minute": 47}
